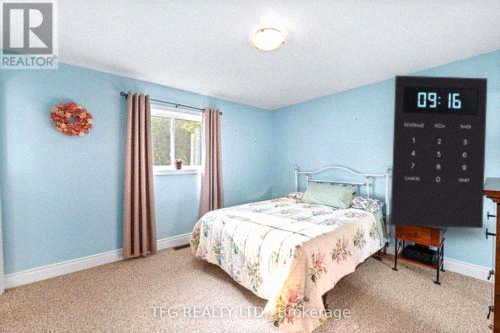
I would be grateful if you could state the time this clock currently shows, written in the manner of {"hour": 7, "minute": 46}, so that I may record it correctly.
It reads {"hour": 9, "minute": 16}
